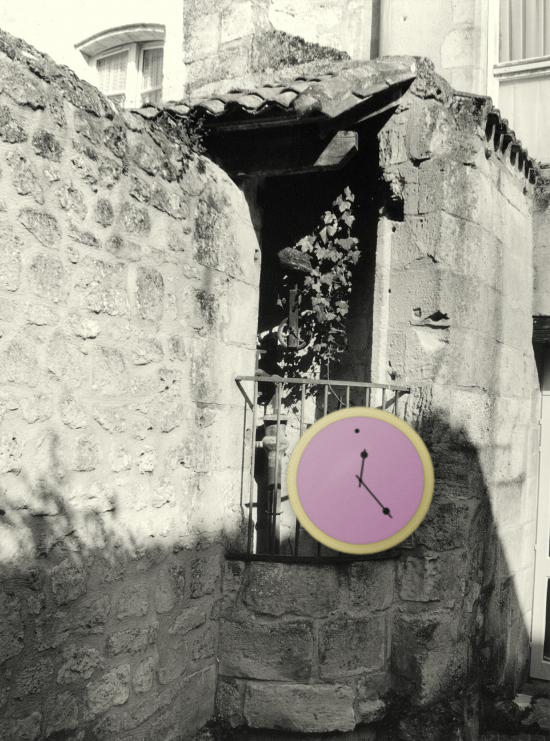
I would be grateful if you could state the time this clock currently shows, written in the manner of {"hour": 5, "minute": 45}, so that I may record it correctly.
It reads {"hour": 12, "minute": 24}
